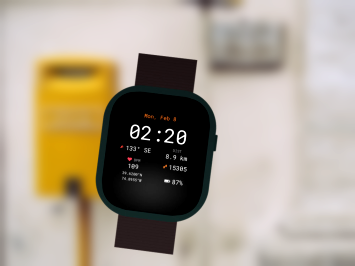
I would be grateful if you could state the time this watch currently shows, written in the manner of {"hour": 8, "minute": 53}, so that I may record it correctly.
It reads {"hour": 2, "minute": 20}
